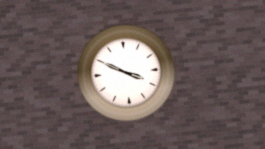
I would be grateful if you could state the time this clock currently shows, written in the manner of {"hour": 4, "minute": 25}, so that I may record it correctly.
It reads {"hour": 3, "minute": 50}
